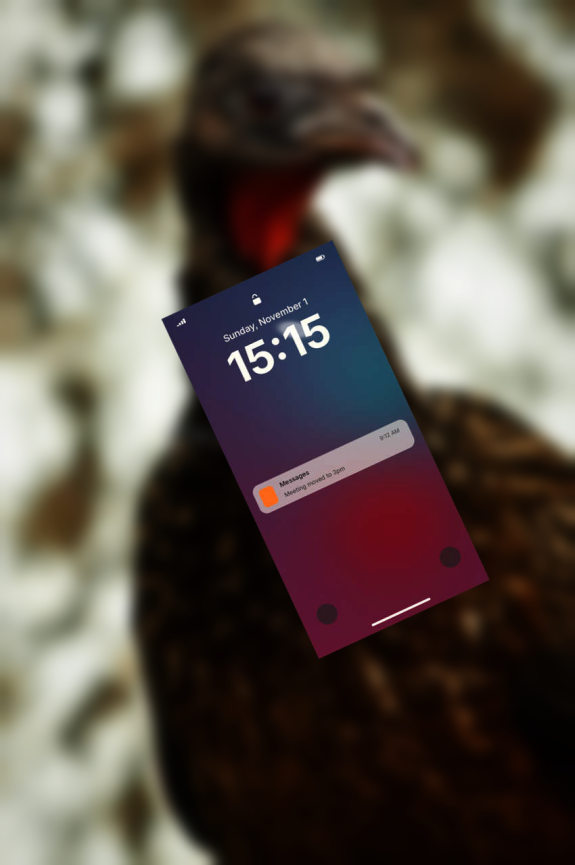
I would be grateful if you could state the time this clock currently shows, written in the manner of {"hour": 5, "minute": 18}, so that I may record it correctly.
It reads {"hour": 15, "minute": 15}
